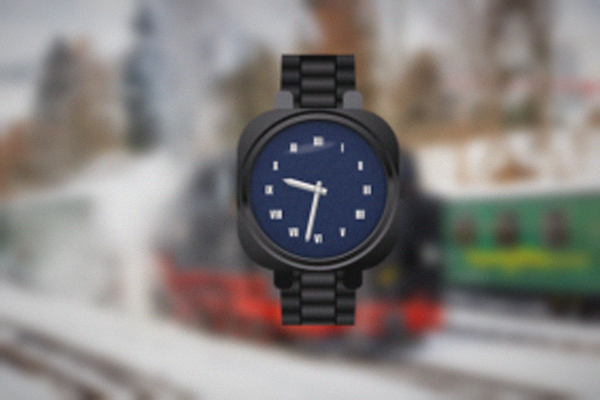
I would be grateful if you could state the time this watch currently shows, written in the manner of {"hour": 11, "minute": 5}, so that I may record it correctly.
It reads {"hour": 9, "minute": 32}
